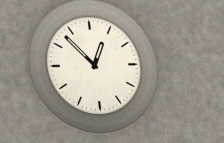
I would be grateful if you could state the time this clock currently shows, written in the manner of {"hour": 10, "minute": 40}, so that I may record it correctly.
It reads {"hour": 12, "minute": 53}
